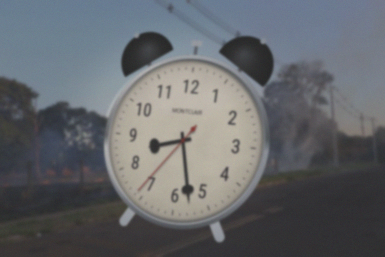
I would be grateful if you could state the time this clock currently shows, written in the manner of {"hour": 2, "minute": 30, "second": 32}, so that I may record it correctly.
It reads {"hour": 8, "minute": 27, "second": 36}
